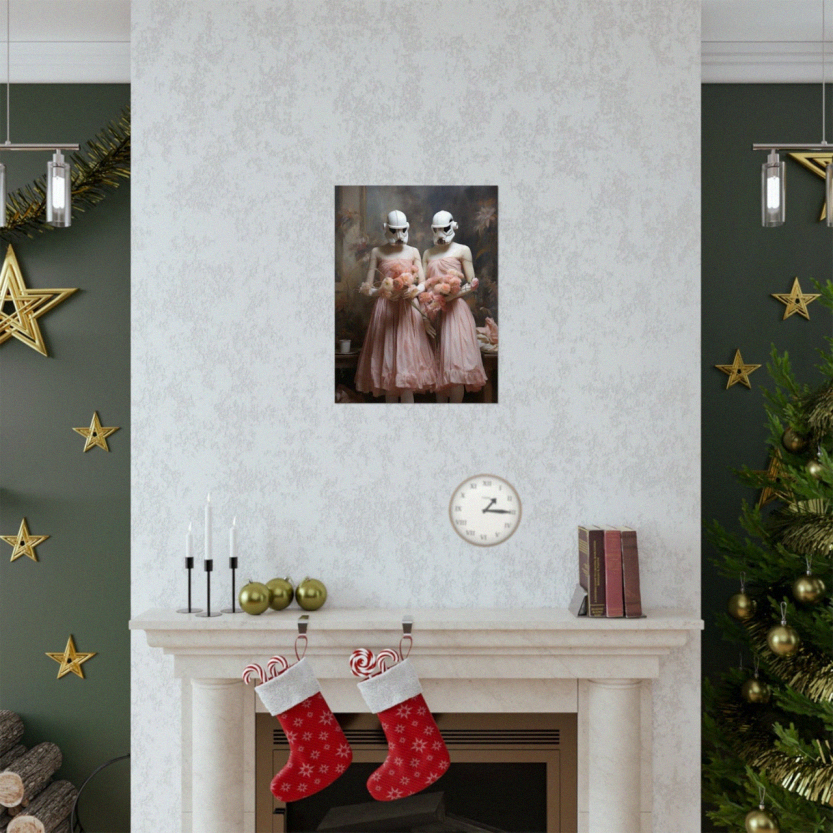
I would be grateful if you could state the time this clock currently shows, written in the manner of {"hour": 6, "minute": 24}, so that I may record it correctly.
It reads {"hour": 1, "minute": 15}
